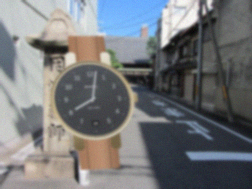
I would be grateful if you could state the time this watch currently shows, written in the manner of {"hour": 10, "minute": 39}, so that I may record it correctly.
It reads {"hour": 8, "minute": 2}
